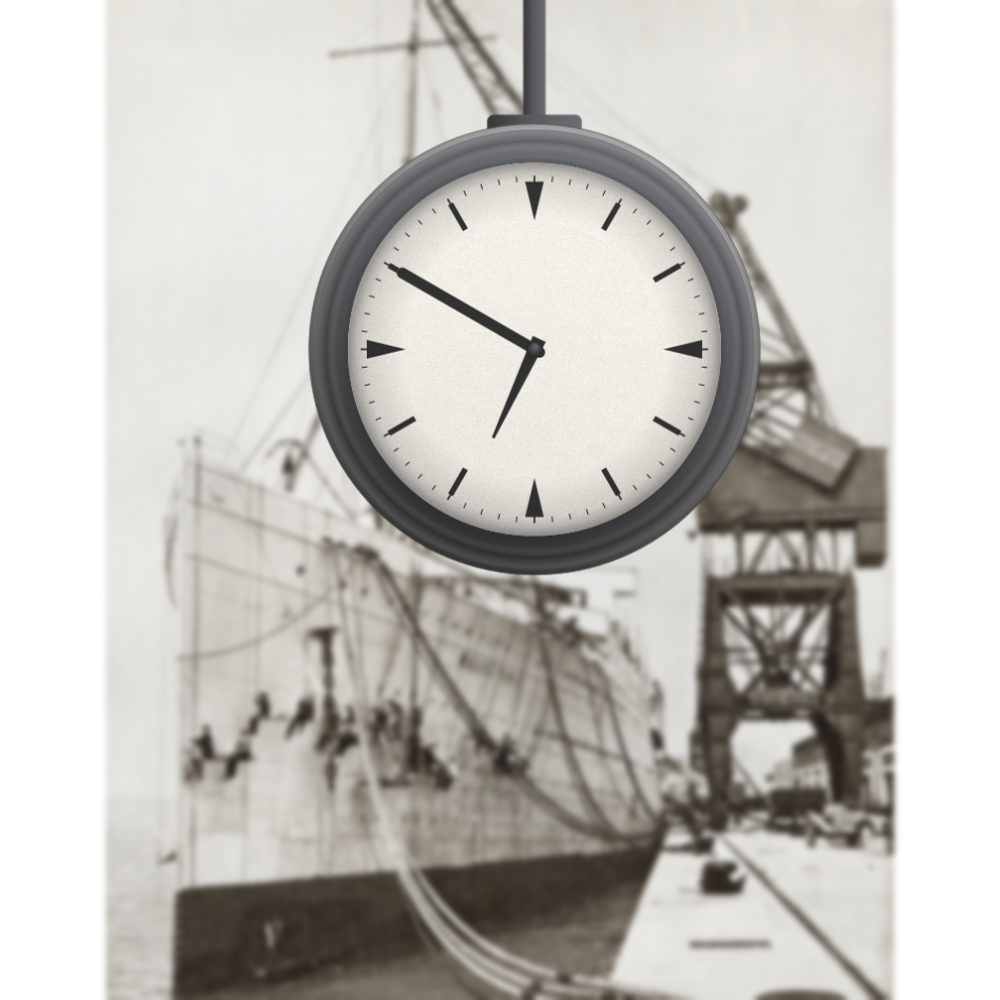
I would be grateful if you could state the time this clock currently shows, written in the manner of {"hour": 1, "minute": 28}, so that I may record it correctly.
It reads {"hour": 6, "minute": 50}
